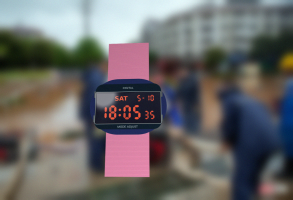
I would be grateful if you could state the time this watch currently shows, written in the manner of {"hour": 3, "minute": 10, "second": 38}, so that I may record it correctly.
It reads {"hour": 18, "minute": 5, "second": 35}
